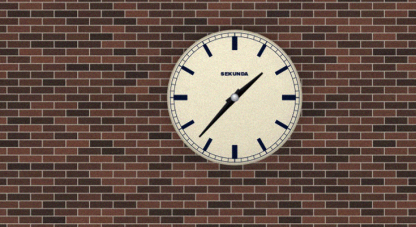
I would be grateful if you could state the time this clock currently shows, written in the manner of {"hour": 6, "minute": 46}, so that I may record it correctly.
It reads {"hour": 1, "minute": 37}
